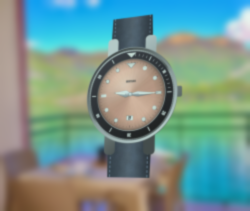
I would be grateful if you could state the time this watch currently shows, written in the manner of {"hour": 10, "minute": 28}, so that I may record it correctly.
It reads {"hour": 9, "minute": 15}
